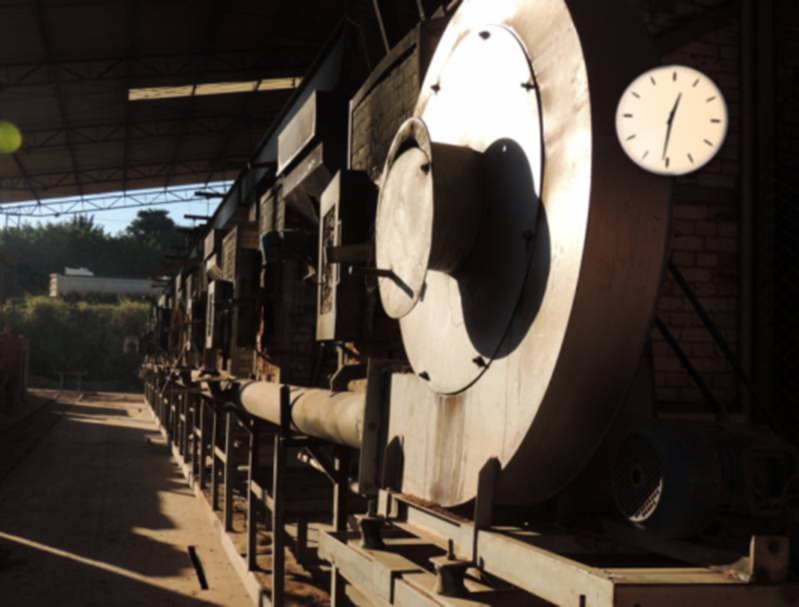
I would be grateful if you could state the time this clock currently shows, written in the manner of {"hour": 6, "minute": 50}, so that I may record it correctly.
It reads {"hour": 12, "minute": 31}
